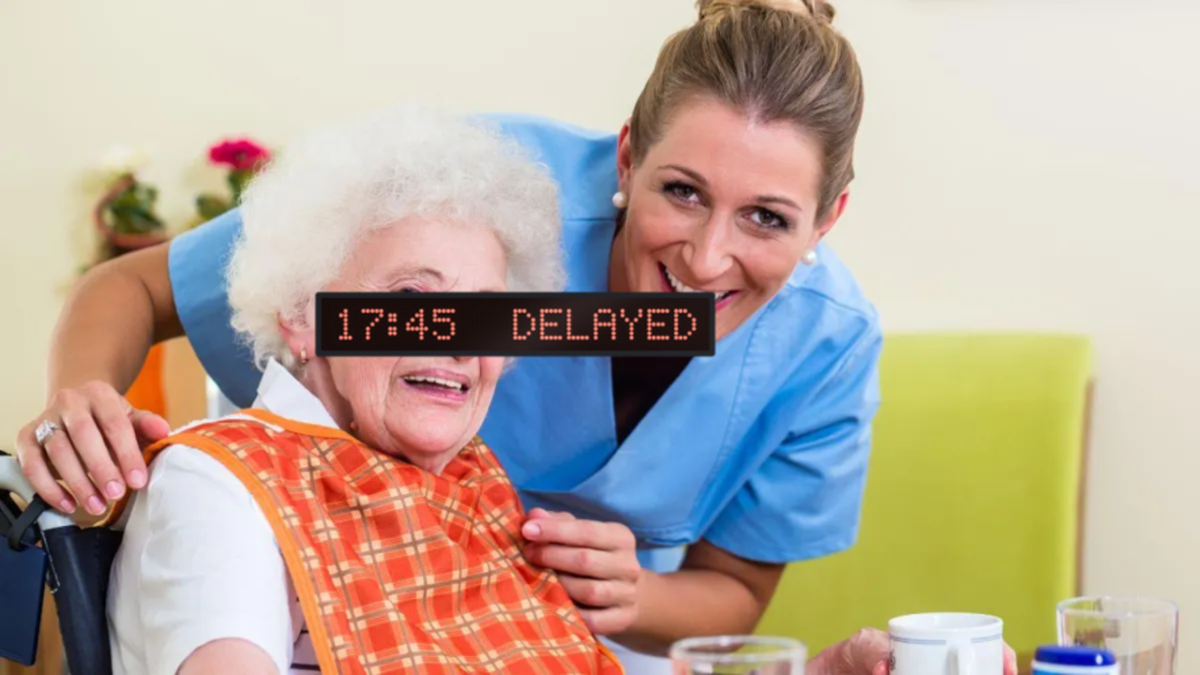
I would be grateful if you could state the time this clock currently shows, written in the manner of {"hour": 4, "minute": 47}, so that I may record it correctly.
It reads {"hour": 17, "minute": 45}
